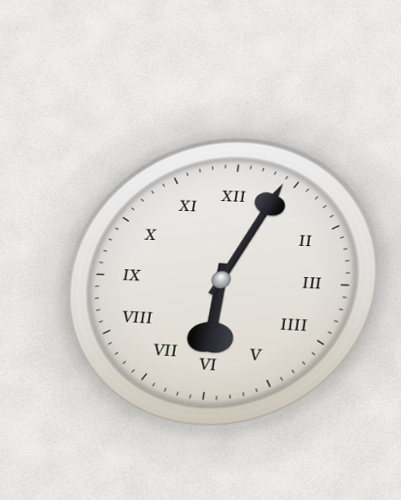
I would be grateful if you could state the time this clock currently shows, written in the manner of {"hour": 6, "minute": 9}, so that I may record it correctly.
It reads {"hour": 6, "minute": 4}
